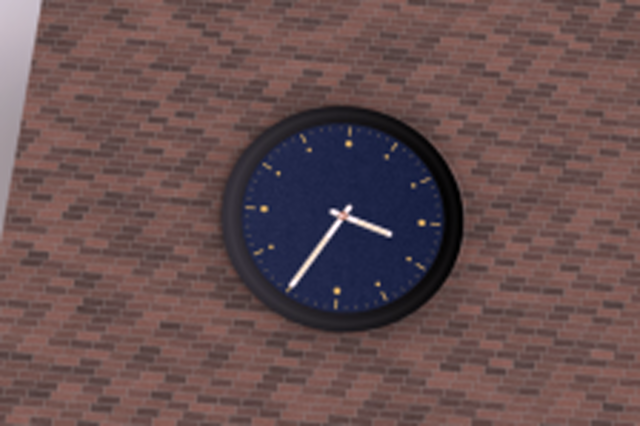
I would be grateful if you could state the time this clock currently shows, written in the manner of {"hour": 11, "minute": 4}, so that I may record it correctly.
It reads {"hour": 3, "minute": 35}
